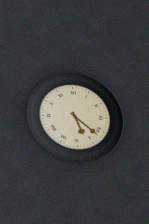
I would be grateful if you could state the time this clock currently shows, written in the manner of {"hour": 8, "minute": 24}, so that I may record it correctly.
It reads {"hour": 5, "minute": 22}
